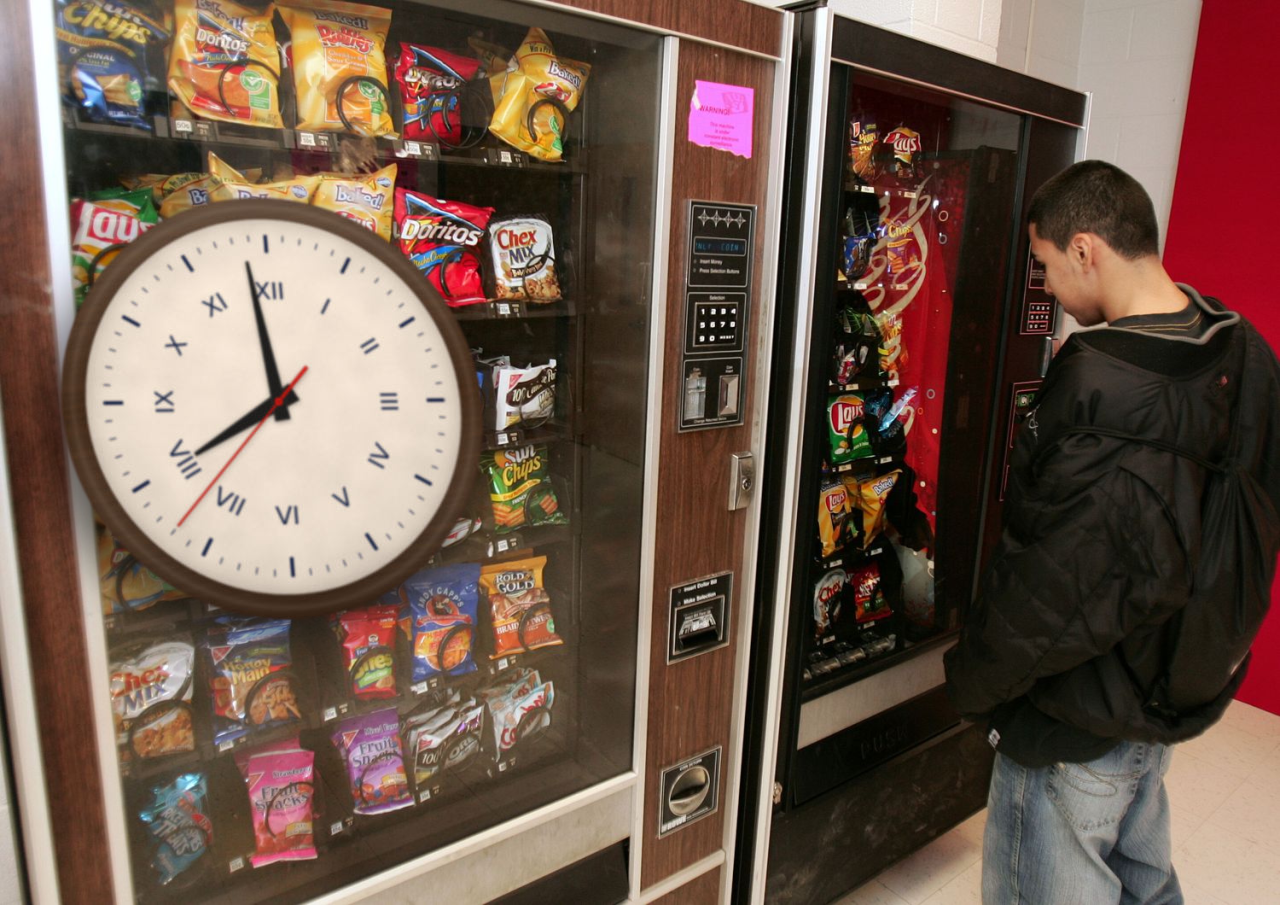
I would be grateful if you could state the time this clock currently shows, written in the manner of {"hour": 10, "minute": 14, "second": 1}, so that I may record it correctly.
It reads {"hour": 7, "minute": 58, "second": 37}
